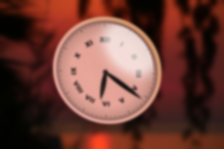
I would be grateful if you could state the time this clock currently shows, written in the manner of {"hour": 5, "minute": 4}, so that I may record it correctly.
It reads {"hour": 6, "minute": 21}
